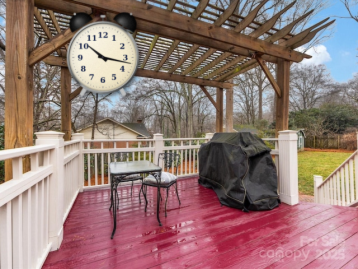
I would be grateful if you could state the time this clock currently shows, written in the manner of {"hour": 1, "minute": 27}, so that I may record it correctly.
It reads {"hour": 10, "minute": 17}
